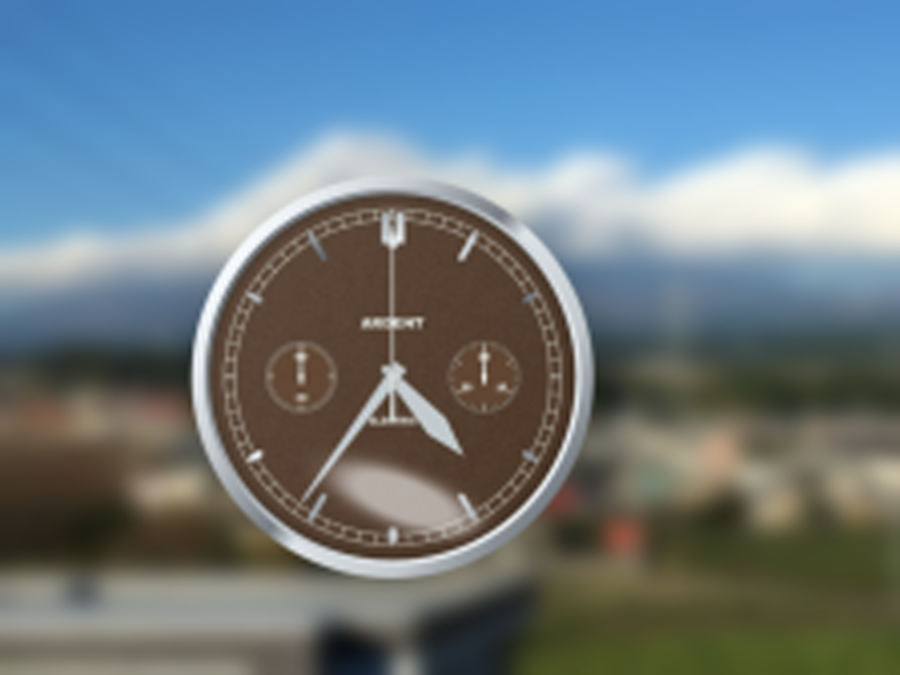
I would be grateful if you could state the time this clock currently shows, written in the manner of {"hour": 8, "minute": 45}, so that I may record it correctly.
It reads {"hour": 4, "minute": 36}
